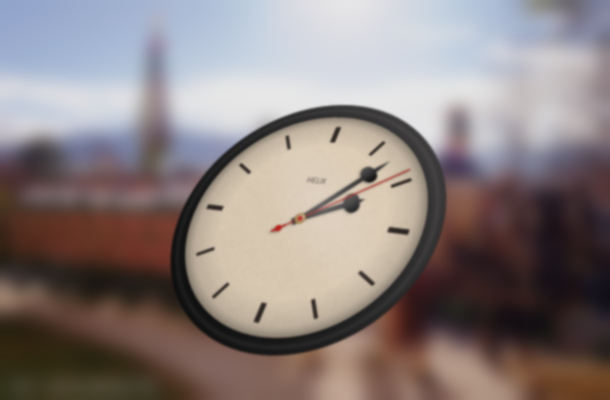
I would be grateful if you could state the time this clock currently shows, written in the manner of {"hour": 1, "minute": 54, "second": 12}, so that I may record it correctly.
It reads {"hour": 2, "minute": 7, "second": 9}
